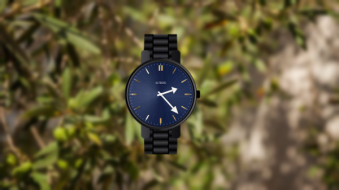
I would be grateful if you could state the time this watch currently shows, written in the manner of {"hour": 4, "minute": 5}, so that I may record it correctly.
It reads {"hour": 2, "minute": 23}
